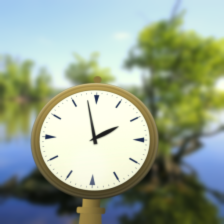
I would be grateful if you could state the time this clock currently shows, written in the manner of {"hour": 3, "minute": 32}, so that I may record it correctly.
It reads {"hour": 1, "minute": 58}
